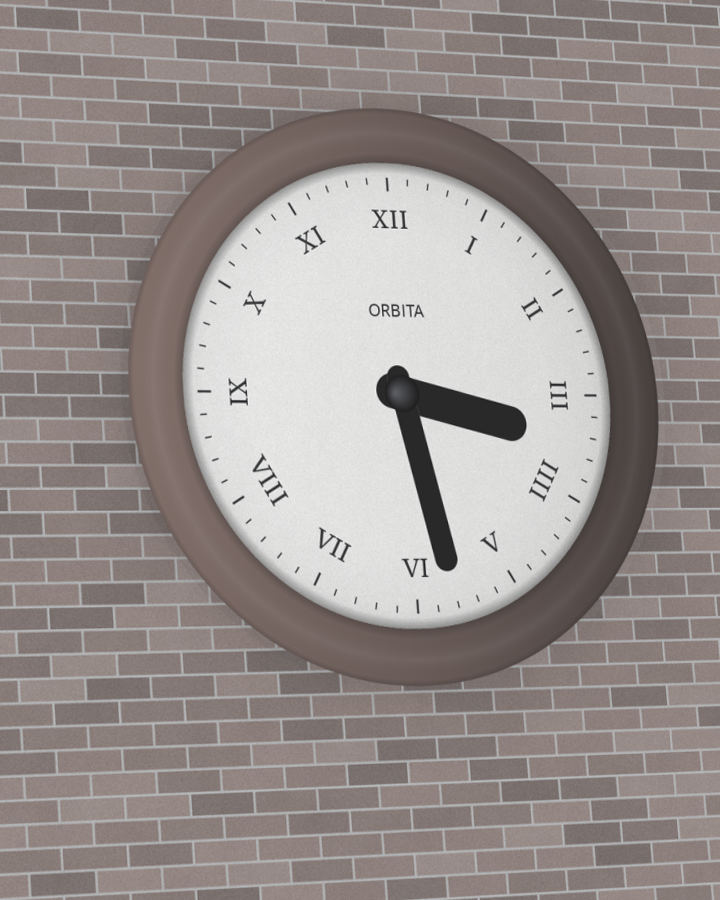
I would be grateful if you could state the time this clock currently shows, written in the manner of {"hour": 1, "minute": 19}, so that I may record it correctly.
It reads {"hour": 3, "minute": 28}
